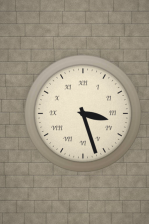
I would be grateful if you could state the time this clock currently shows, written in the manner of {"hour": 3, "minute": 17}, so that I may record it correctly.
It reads {"hour": 3, "minute": 27}
